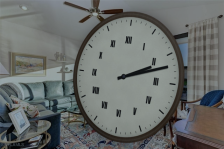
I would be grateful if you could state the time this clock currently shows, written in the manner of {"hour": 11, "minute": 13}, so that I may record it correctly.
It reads {"hour": 2, "minute": 12}
